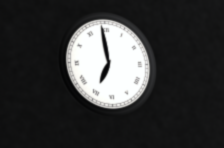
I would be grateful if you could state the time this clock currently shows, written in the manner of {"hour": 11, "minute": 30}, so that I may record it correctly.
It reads {"hour": 6, "minute": 59}
